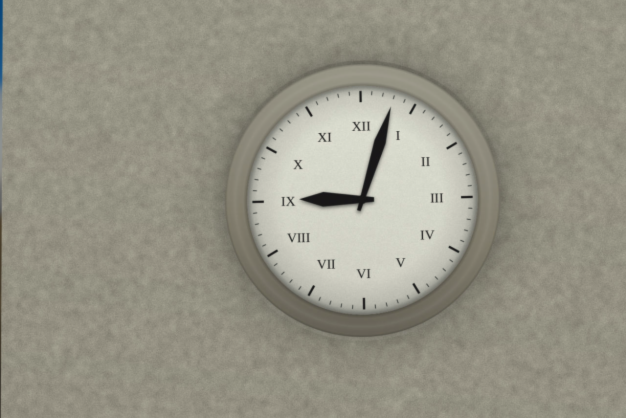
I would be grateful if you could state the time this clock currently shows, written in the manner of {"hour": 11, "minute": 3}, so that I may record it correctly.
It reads {"hour": 9, "minute": 3}
